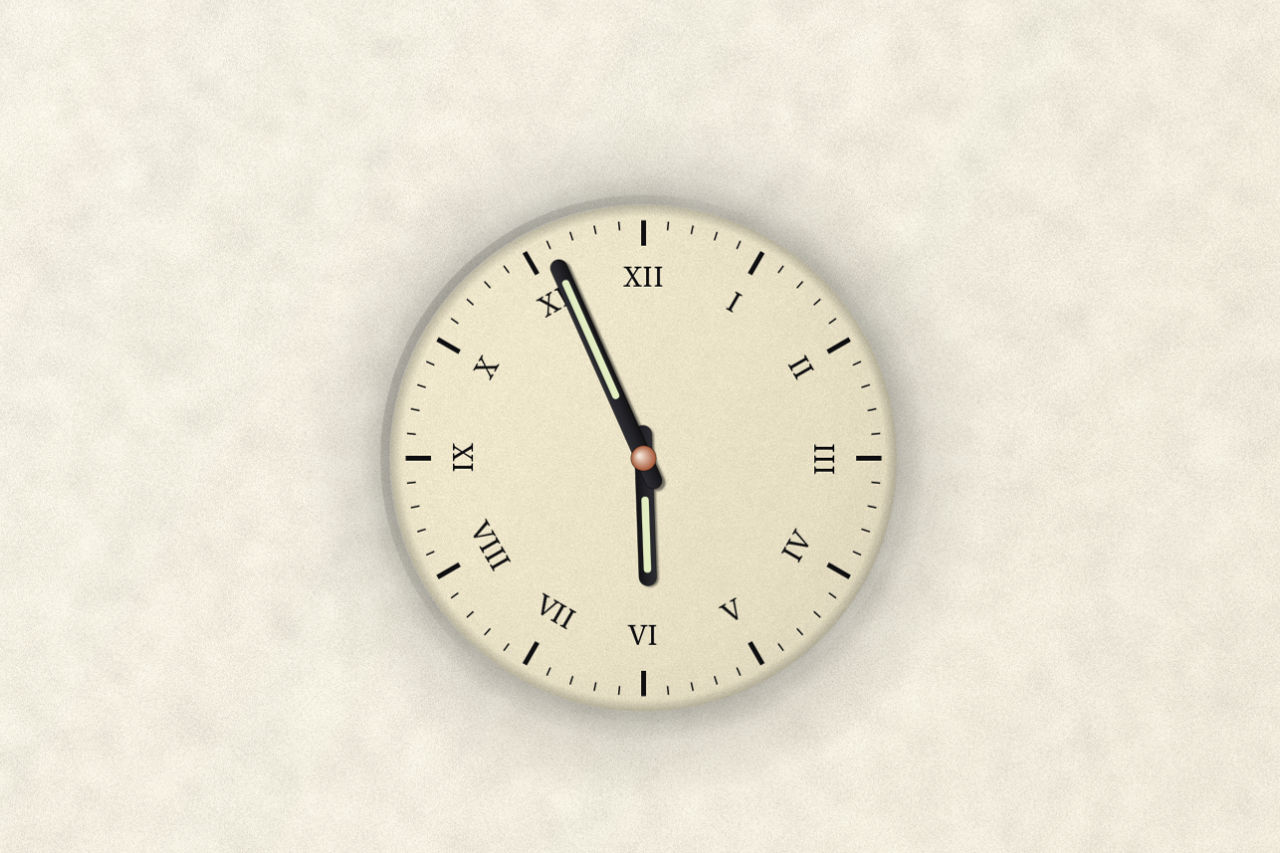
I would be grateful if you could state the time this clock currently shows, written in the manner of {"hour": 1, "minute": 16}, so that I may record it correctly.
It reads {"hour": 5, "minute": 56}
